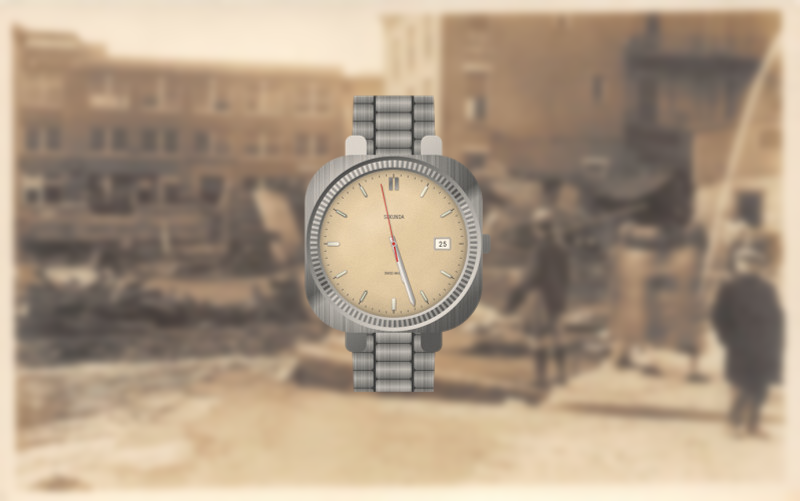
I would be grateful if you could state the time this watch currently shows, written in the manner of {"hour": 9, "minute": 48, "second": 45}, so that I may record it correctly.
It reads {"hour": 5, "minute": 26, "second": 58}
